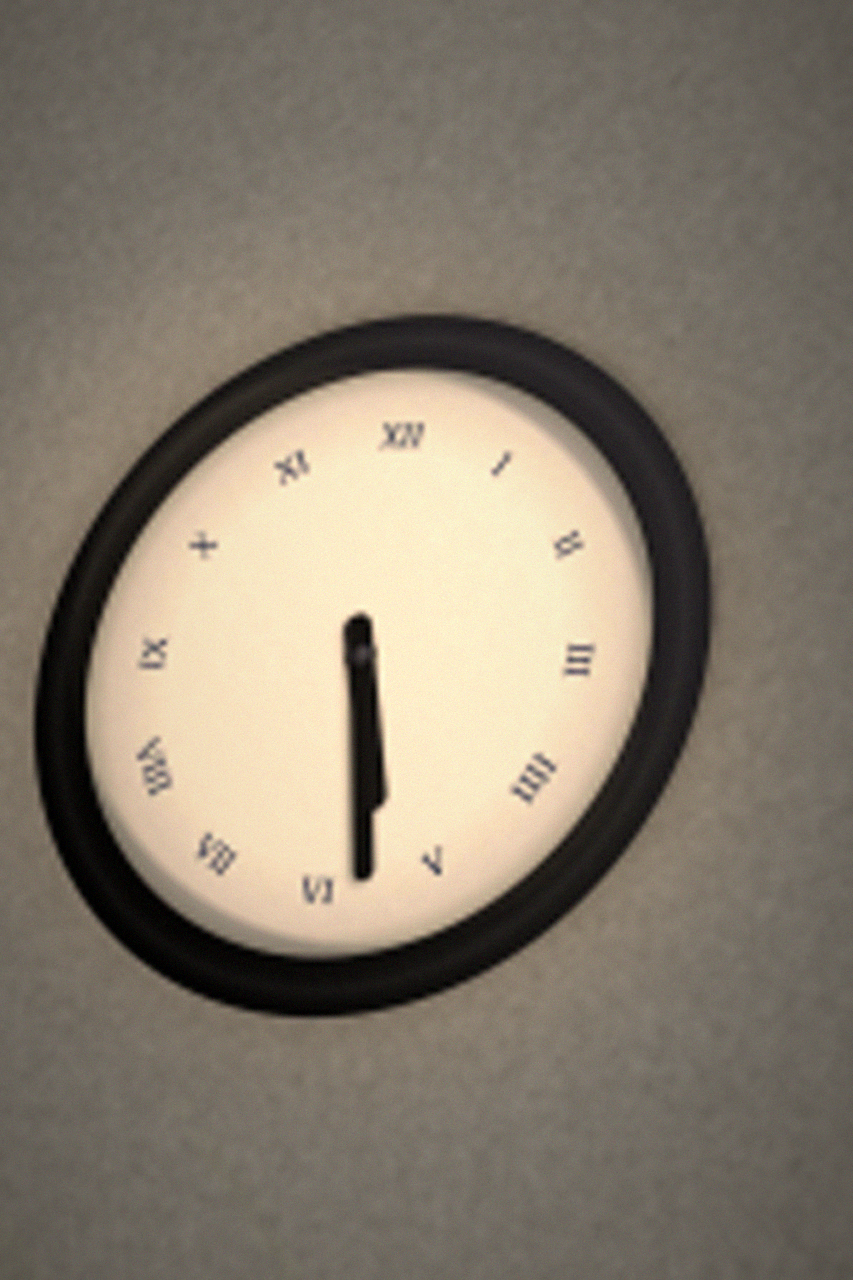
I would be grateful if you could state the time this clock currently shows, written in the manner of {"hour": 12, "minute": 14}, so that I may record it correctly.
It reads {"hour": 5, "minute": 28}
